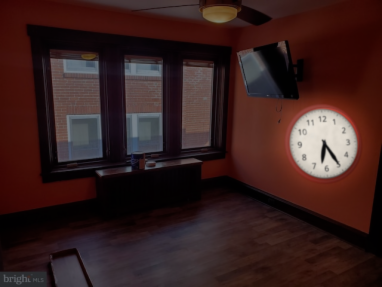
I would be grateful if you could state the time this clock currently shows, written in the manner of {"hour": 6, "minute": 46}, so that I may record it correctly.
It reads {"hour": 6, "minute": 25}
